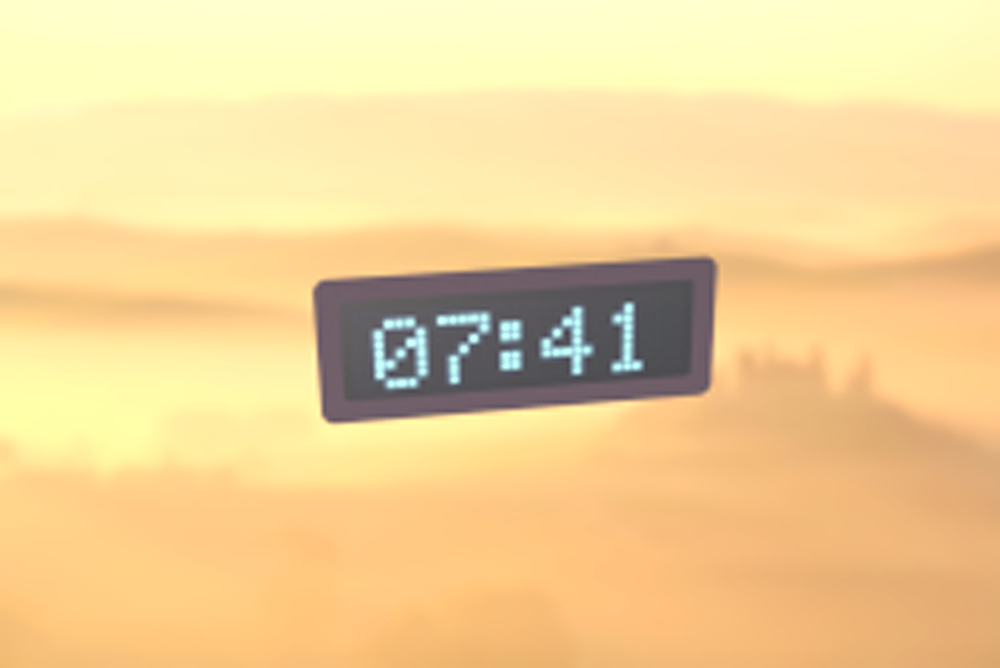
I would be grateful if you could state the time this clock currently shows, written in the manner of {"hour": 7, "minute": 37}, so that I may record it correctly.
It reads {"hour": 7, "minute": 41}
